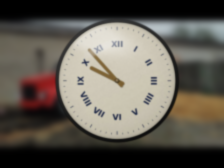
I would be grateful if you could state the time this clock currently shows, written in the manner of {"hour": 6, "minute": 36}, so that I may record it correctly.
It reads {"hour": 9, "minute": 53}
